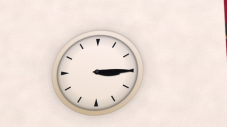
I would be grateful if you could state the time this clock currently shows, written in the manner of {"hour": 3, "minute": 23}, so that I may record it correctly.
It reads {"hour": 3, "minute": 15}
